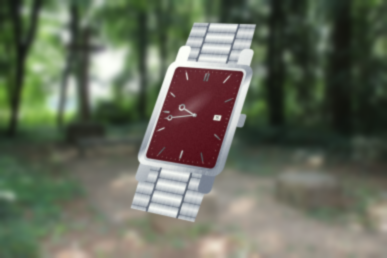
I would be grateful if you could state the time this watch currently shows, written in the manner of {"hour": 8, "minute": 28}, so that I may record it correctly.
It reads {"hour": 9, "minute": 43}
